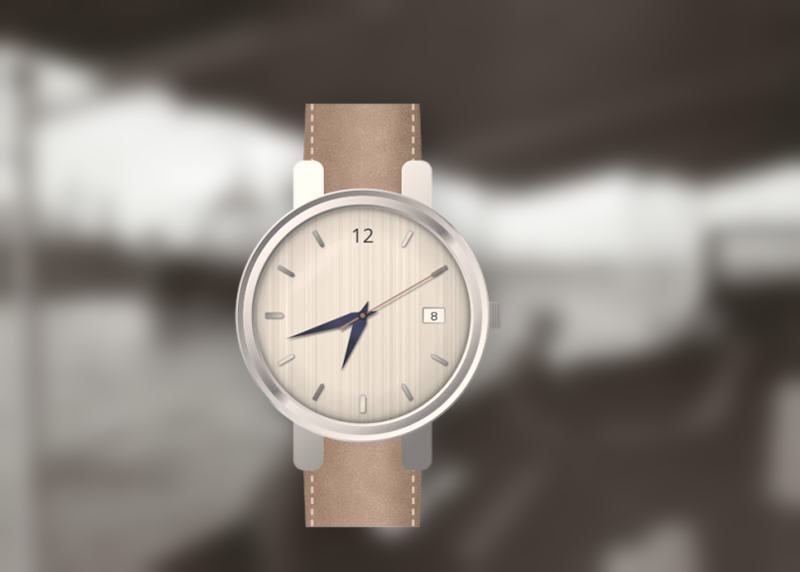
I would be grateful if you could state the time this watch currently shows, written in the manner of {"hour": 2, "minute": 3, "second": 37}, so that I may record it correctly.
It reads {"hour": 6, "minute": 42, "second": 10}
